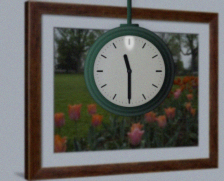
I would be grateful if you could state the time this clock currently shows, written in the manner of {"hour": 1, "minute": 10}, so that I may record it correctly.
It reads {"hour": 11, "minute": 30}
